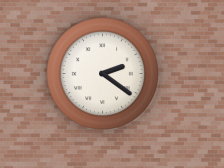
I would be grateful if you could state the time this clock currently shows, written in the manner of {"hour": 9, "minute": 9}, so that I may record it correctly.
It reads {"hour": 2, "minute": 21}
